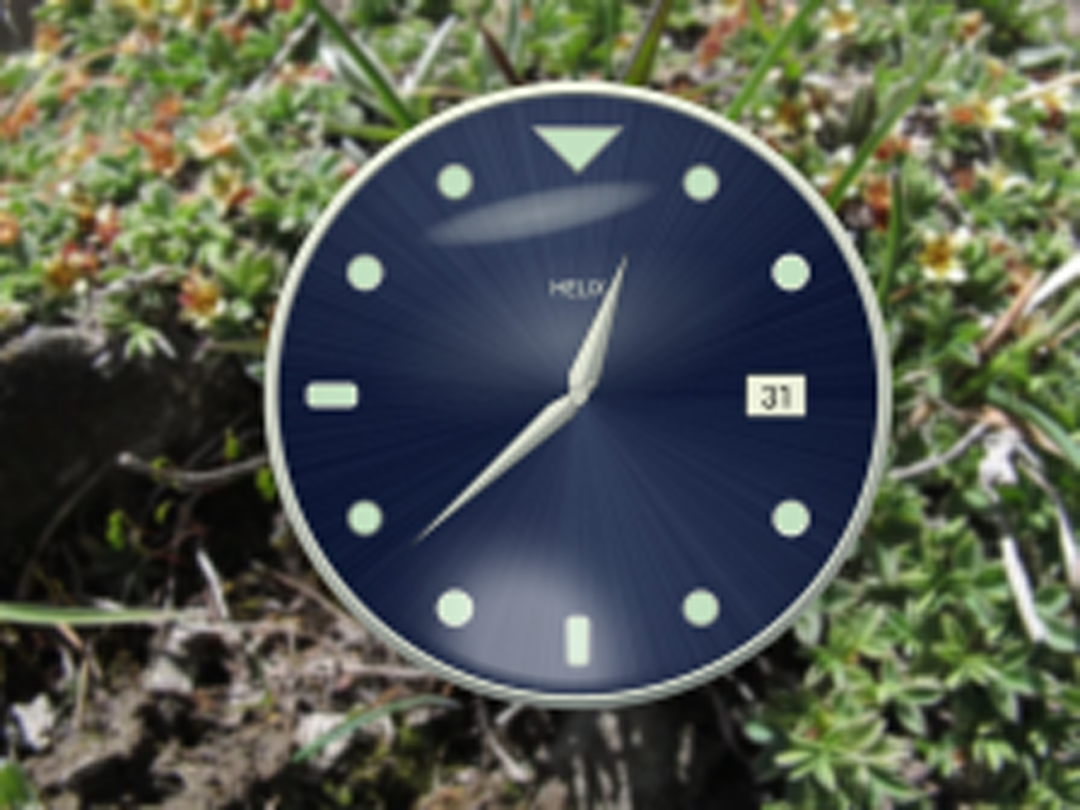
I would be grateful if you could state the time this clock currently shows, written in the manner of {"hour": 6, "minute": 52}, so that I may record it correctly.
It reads {"hour": 12, "minute": 38}
